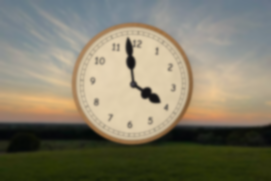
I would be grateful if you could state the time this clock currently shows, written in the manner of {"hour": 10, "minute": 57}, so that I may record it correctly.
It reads {"hour": 3, "minute": 58}
